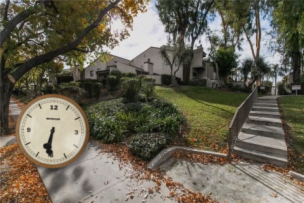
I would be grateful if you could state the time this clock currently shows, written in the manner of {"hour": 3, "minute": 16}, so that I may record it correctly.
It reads {"hour": 6, "minute": 31}
